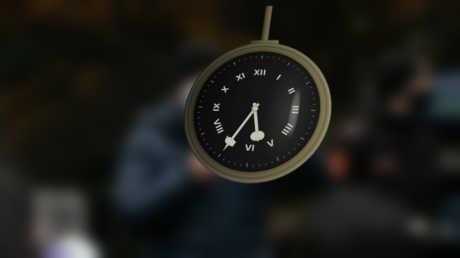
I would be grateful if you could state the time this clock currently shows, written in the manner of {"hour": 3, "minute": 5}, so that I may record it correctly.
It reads {"hour": 5, "minute": 35}
